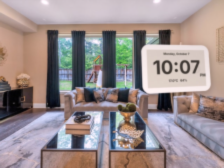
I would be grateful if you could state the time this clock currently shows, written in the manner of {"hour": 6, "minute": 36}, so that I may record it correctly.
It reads {"hour": 10, "minute": 7}
